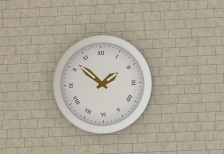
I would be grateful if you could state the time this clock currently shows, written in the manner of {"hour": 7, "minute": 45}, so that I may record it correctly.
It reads {"hour": 1, "minute": 52}
